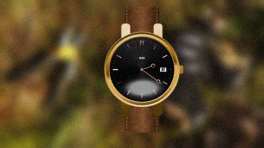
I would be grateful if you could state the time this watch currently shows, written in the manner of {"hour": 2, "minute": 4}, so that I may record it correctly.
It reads {"hour": 2, "minute": 21}
